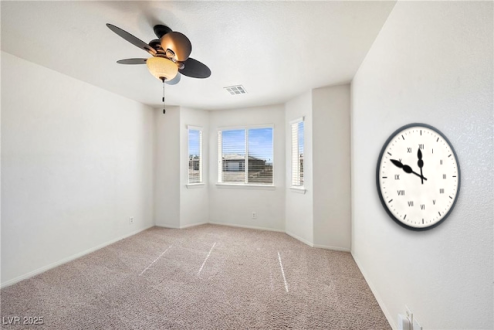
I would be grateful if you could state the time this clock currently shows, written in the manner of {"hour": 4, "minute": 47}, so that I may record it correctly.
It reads {"hour": 11, "minute": 49}
